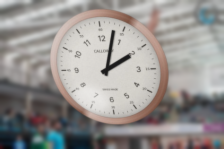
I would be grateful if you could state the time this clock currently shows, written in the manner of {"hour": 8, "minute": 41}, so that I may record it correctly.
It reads {"hour": 2, "minute": 3}
